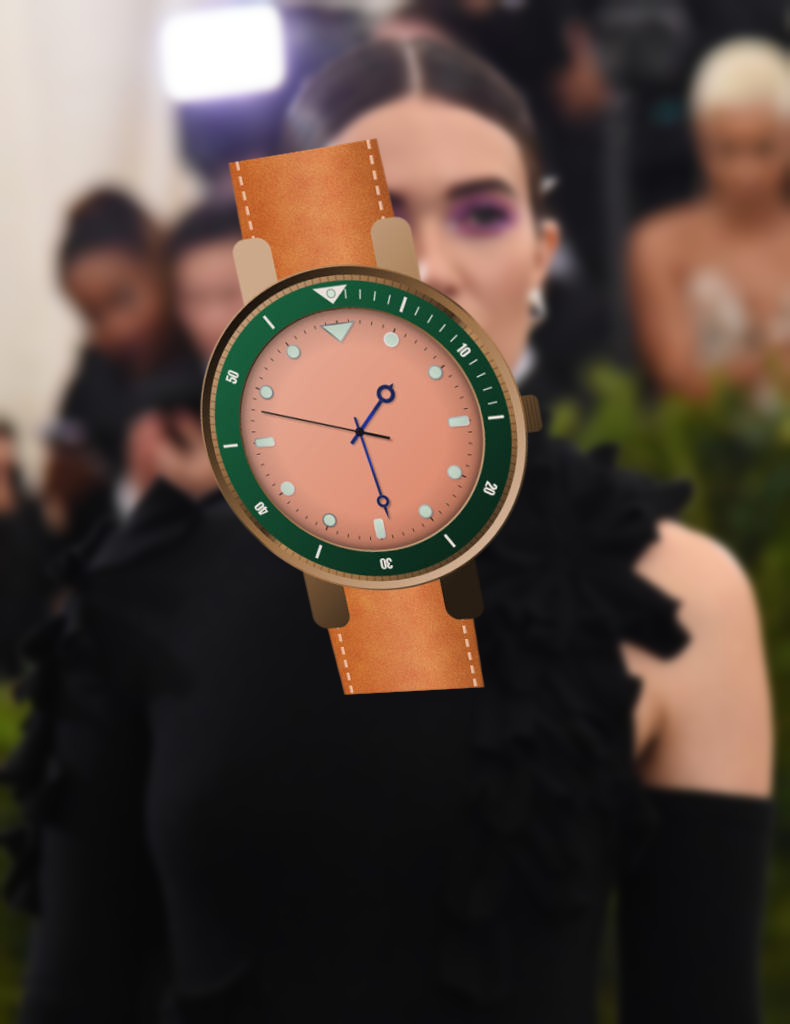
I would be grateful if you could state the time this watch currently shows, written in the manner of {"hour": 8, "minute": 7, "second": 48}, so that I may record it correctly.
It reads {"hour": 1, "minute": 28, "second": 48}
